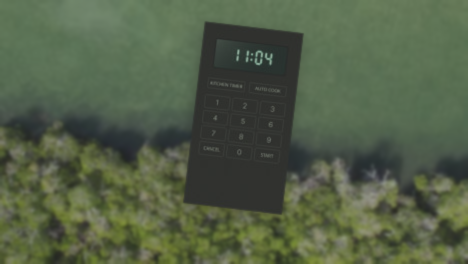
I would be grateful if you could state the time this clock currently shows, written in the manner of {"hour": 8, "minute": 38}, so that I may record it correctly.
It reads {"hour": 11, "minute": 4}
